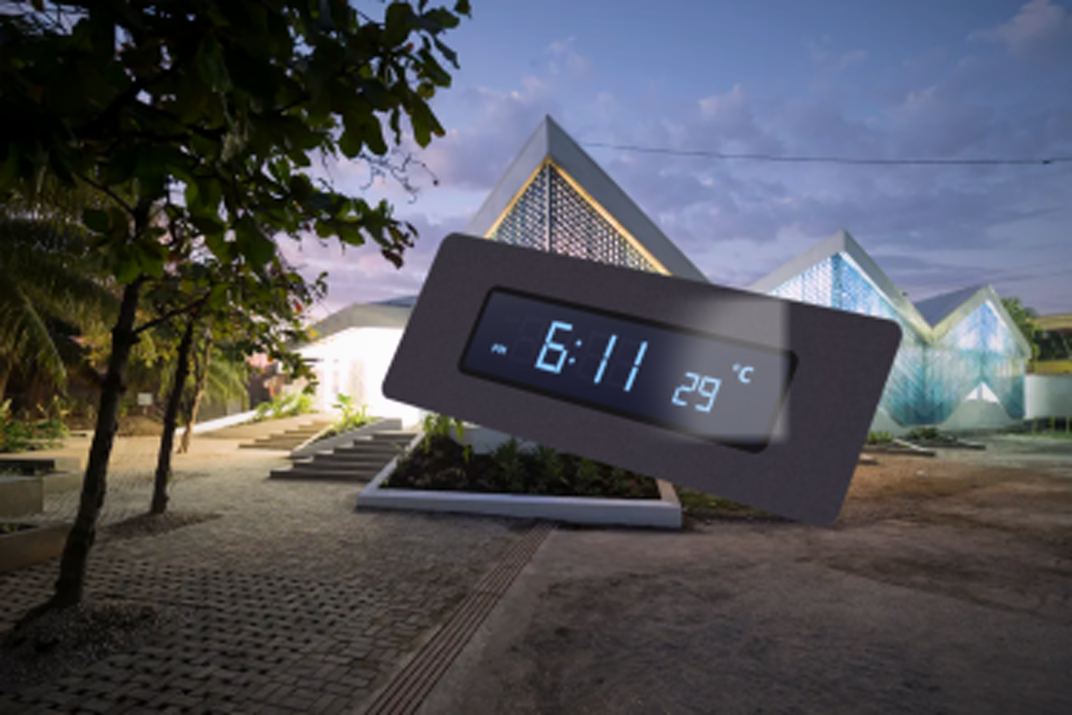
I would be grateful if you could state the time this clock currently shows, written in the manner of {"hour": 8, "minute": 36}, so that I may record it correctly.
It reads {"hour": 6, "minute": 11}
